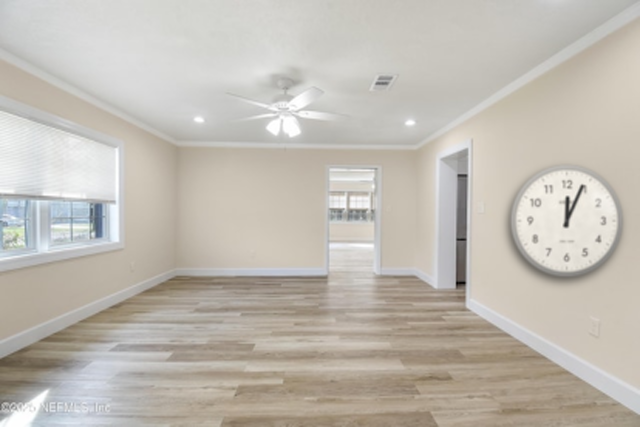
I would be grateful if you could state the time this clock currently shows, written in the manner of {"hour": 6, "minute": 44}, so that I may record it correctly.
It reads {"hour": 12, "minute": 4}
